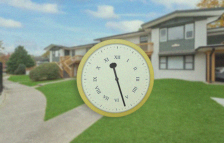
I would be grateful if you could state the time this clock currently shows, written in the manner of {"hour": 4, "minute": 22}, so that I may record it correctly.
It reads {"hour": 11, "minute": 27}
